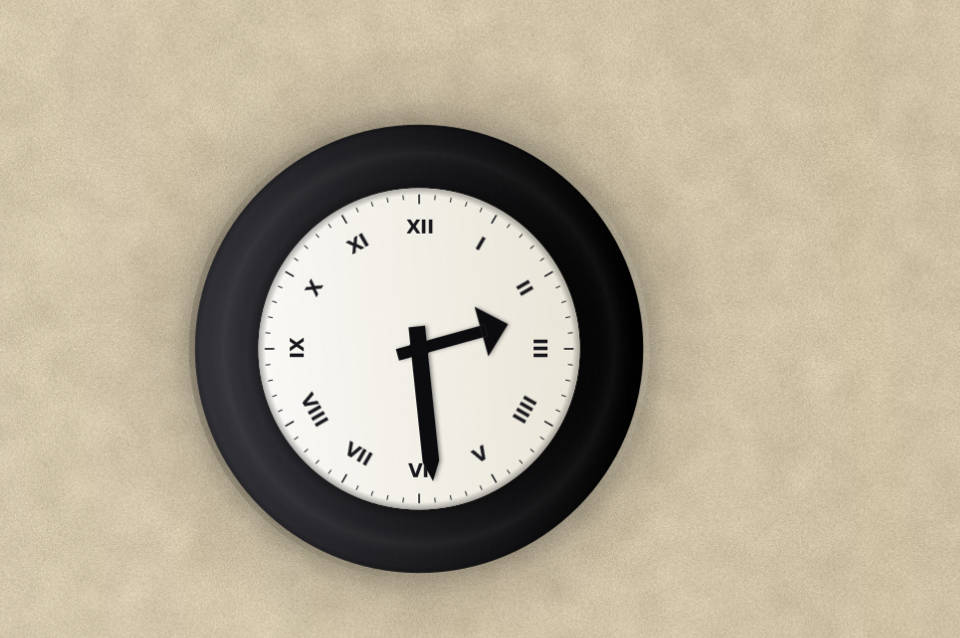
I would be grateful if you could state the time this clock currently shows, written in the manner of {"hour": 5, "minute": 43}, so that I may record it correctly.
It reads {"hour": 2, "minute": 29}
